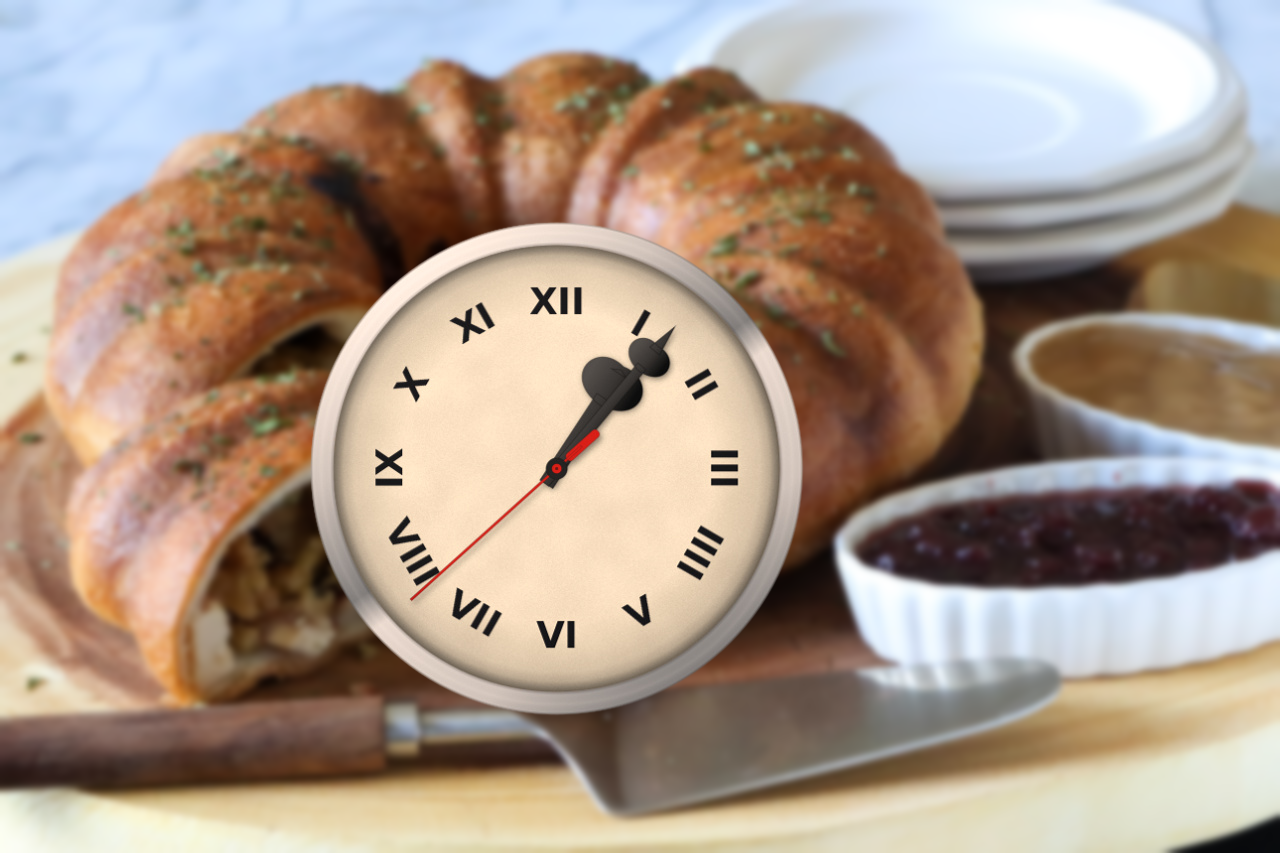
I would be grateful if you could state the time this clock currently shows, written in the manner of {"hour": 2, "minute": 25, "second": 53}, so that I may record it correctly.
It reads {"hour": 1, "minute": 6, "second": 38}
